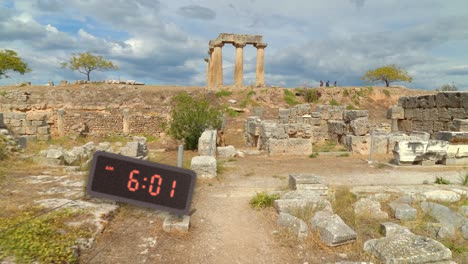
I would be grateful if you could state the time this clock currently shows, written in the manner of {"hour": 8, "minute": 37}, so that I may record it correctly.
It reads {"hour": 6, "minute": 1}
